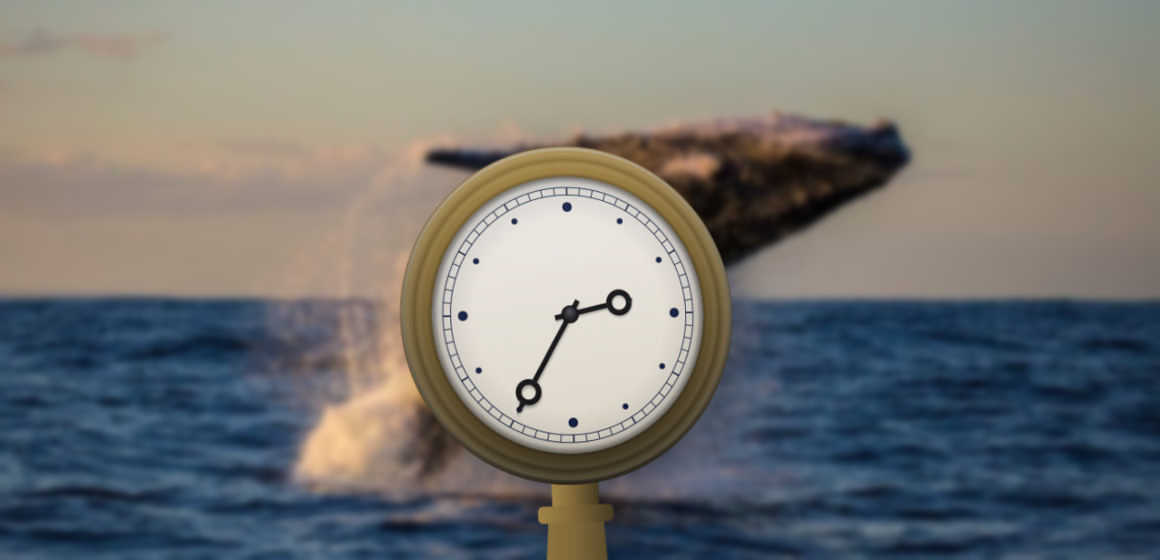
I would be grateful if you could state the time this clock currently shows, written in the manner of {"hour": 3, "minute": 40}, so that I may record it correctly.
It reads {"hour": 2, "minute": 35}
